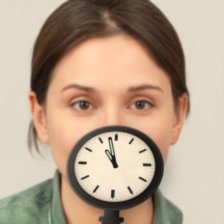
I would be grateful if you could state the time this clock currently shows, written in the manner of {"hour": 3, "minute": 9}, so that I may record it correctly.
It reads {"hour": 10, "minute": 58}
